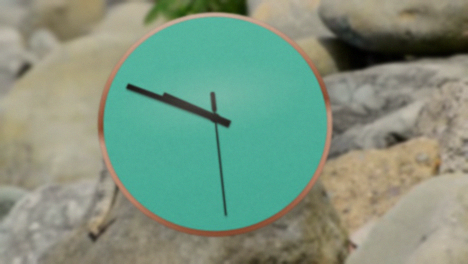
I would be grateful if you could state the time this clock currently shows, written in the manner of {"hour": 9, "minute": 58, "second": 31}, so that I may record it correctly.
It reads {"hour": 9, "minute": 48, "second": 29}
